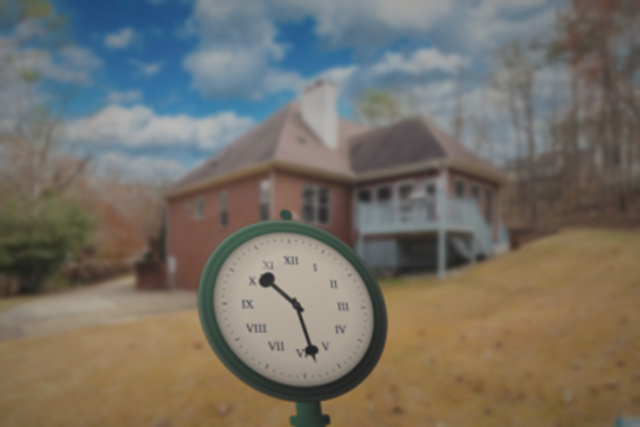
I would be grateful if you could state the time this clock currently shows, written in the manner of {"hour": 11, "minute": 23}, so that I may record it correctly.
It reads {"hour": 10, "minute": 28}
